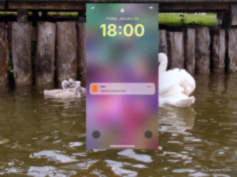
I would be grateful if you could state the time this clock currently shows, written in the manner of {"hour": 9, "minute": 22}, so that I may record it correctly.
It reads {"hour": 18, "minute": 0}
